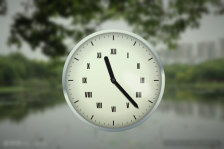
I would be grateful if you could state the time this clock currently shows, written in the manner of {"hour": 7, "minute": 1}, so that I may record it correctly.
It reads {"hour": 11, "minute": 23}
